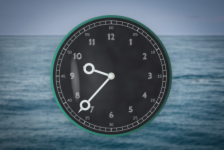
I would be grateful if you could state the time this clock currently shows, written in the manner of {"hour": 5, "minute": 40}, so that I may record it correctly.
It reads {"hour": 9, "minute": 37}
